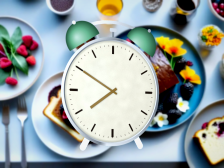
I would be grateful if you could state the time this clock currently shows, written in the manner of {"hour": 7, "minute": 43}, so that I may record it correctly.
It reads {"hour": 7, "minute": 50}
